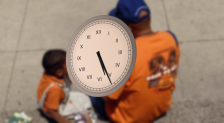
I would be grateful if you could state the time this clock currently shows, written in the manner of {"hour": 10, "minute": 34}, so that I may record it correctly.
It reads {"hour": 5, "minute": 26}
